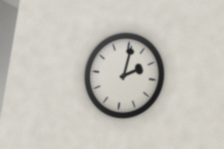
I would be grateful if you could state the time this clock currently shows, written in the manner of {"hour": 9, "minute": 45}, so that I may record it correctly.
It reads {"hour": 2, "minute": 1}
